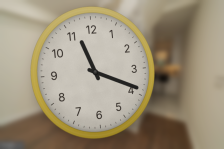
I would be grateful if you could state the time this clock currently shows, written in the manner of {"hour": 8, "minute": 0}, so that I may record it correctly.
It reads {"hour": 11, "minute": 19}
